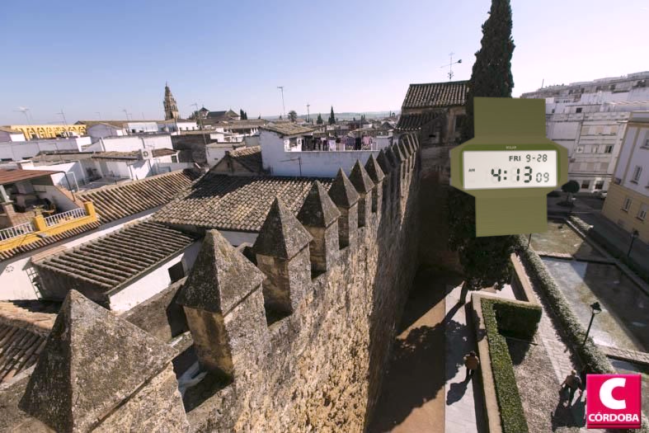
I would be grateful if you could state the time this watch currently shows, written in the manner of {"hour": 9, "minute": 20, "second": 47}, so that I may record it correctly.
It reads {"hour": 4, "minute": 13, "second": 9}
